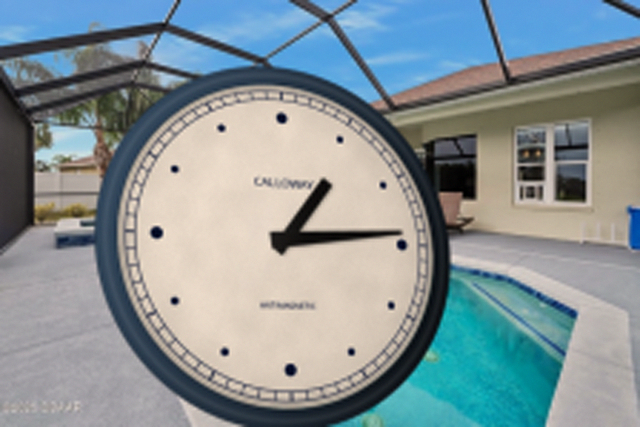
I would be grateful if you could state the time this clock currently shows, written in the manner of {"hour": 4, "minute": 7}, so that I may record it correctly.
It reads {"hour": 1, "minute": 14}
